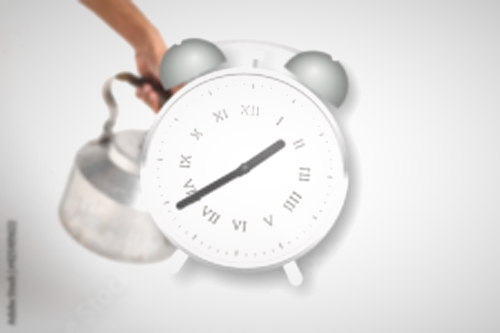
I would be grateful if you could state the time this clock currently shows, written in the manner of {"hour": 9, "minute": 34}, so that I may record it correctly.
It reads {"hour": 1, "minute": 39}
